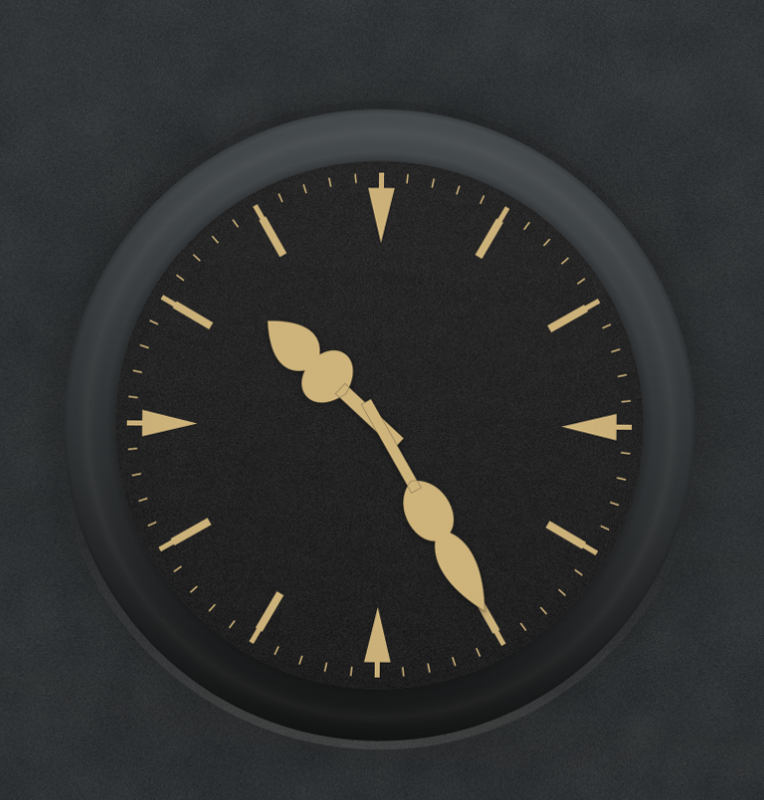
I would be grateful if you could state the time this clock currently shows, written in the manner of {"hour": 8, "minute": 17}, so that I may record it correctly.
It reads {"hour": 10, "minute": 25}
